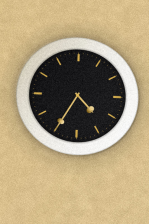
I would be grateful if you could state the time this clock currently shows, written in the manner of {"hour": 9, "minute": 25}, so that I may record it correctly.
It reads {"hour": 4, "minute": 35}
